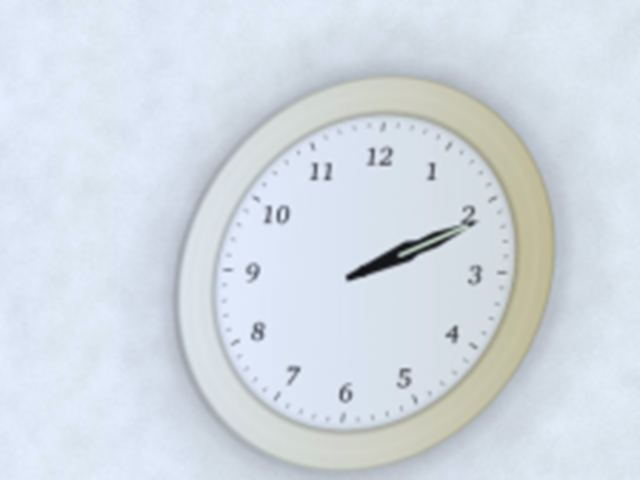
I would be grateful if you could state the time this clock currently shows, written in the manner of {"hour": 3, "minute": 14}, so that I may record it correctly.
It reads {"hour": 2, "minute": 11}
